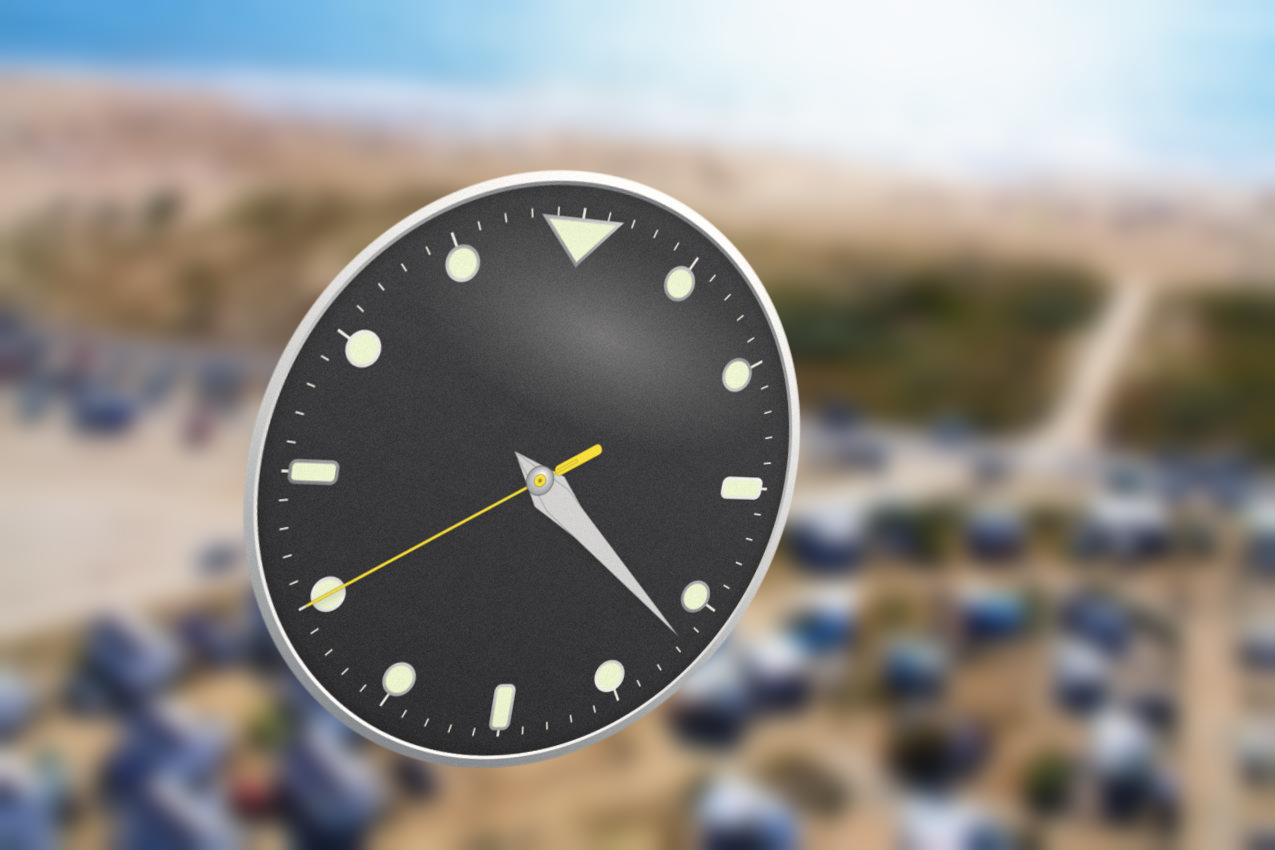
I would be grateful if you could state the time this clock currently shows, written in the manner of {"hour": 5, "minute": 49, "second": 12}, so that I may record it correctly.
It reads {"hour": 4, "minute": 21, "second": 40}
